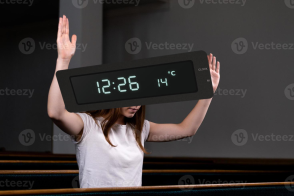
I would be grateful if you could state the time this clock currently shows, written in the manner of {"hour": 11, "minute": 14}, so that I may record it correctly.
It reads {"hour": 12, "minute": 26}
